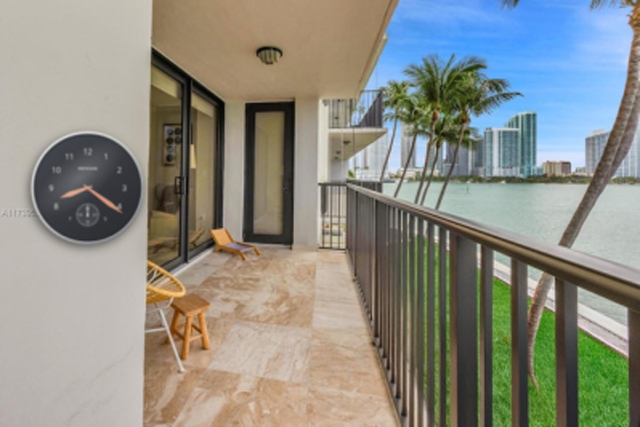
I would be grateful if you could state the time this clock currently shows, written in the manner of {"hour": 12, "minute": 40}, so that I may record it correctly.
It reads {"hour": 8, "minute": 21}
